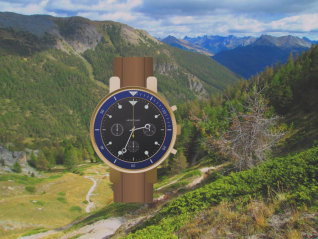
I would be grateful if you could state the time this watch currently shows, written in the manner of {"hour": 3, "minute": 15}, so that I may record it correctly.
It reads {"hour": 2, "minute": 34}
